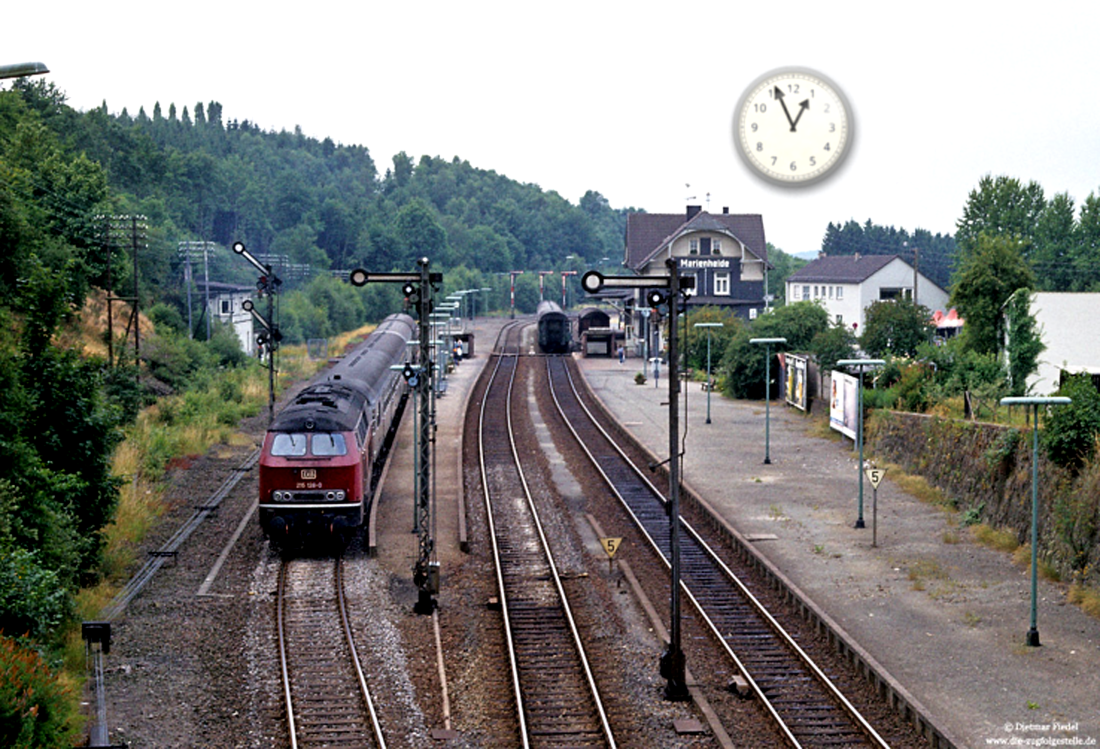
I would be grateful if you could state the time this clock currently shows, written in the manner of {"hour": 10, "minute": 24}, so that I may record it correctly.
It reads {"hour": 12, "minute": 56}
